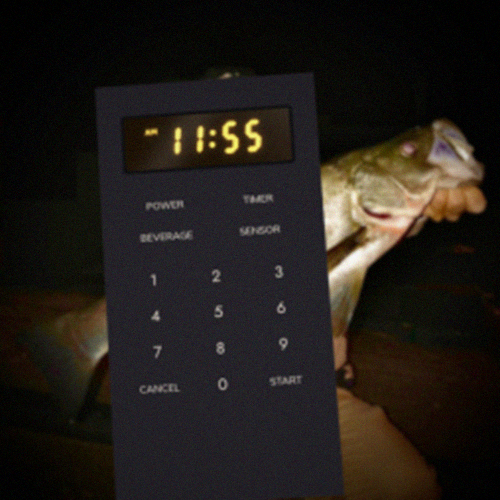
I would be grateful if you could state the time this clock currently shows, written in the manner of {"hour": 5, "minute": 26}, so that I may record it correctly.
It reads {"hour": 11, "minute": 55}
